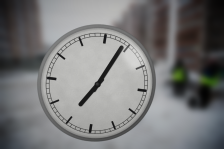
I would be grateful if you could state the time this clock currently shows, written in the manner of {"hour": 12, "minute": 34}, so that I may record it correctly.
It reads {"hour": 7, "minute": 4}
